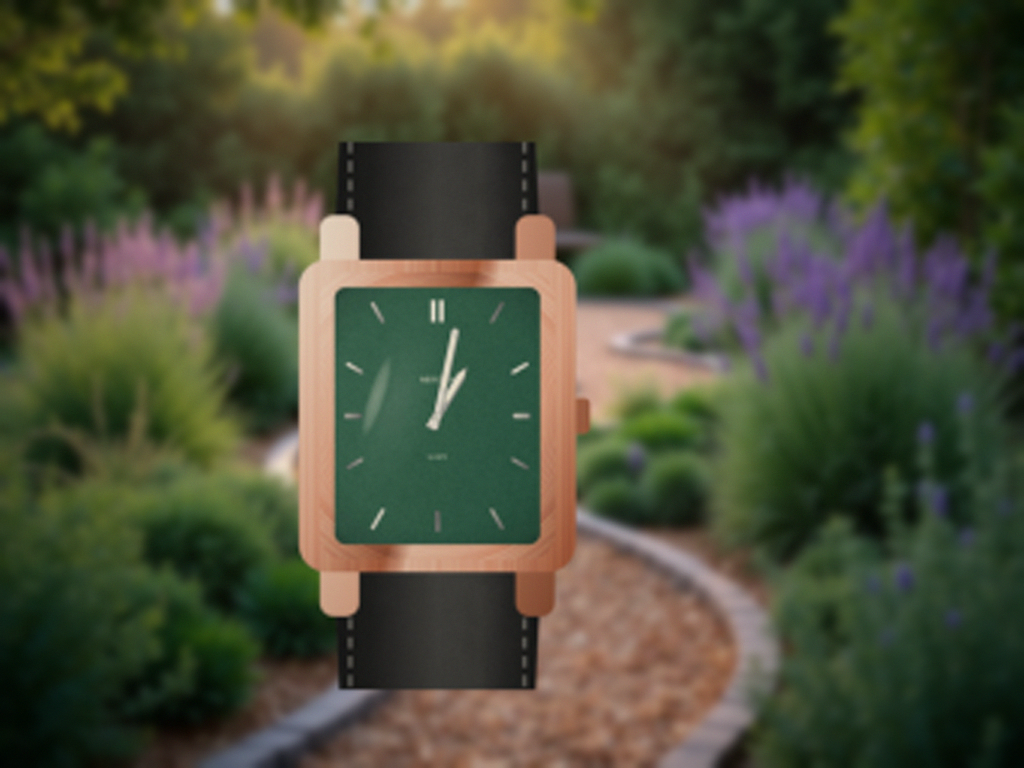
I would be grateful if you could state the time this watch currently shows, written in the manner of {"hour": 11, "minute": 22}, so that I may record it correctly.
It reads {"hour": 1, "minute": 2}
